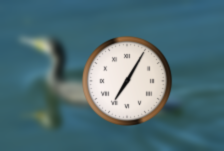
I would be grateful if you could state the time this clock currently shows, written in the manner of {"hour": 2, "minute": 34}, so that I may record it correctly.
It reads {"hour": 7, "minute": 5}
